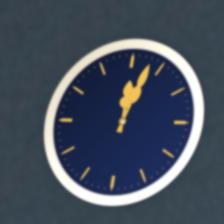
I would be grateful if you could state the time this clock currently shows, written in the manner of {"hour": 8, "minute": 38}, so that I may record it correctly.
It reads {"hour": 12, "minute": 3}
